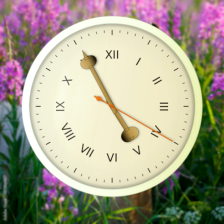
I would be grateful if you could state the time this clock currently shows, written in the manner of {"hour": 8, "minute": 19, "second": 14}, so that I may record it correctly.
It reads {"hour": 4, "minute": 55, "second": 20}
